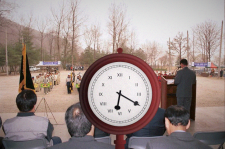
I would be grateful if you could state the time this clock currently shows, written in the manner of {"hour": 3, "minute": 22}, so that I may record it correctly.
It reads {"hour": 6, "minute": 20}
